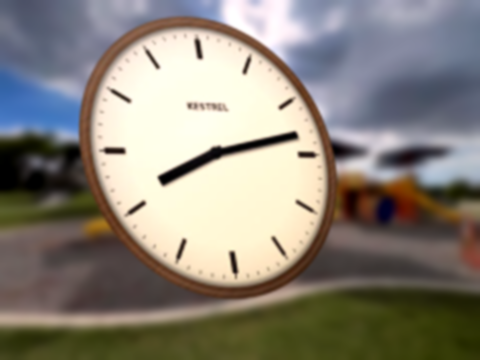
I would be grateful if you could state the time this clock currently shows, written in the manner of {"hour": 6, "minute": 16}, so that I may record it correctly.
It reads {"hour": 8, "minute": 13}
